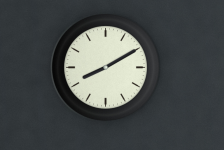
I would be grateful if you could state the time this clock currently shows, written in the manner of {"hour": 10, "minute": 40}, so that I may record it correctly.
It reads {"hour": 8, "minute": 10}
